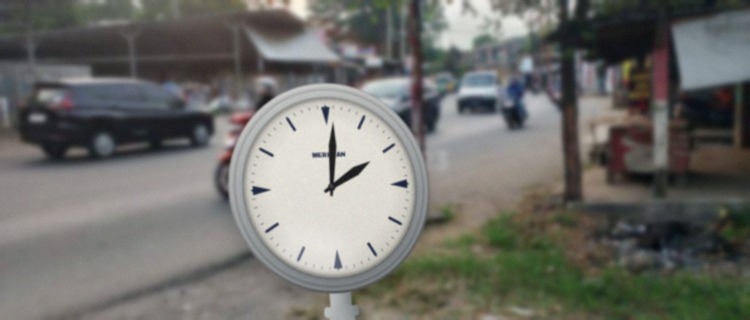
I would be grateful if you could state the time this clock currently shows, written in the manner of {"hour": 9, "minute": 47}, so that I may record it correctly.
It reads {"hour": 2, "minute": 1}
